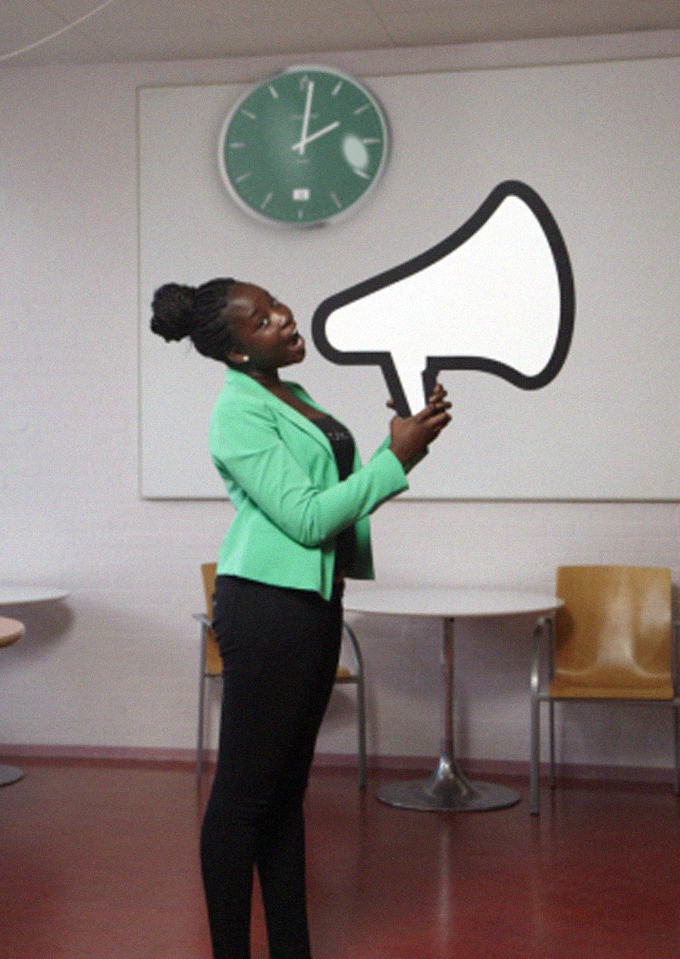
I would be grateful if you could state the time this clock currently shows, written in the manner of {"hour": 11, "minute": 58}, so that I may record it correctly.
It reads {"hour": 2, "minute": 1}
